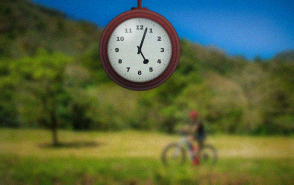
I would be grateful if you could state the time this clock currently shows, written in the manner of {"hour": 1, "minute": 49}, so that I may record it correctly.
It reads {"hour": 5, "minute": 3}
